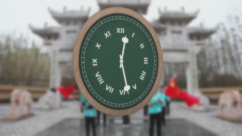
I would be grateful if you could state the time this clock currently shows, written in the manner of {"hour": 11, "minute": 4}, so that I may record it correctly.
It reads {"hour": 12, "minute": 28}
